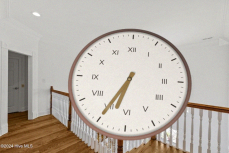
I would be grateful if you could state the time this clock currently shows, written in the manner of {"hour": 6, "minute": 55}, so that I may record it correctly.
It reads {"hour": 6, "minute": 35}
